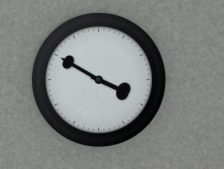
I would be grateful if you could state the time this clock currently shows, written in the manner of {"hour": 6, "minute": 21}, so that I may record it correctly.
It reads {"hour": 3, "minute": 50}
